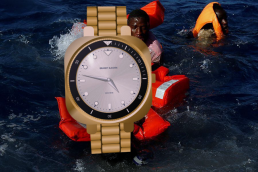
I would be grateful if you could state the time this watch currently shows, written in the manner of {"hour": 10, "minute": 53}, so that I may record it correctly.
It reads {"hour": 4, "minute": 47}
